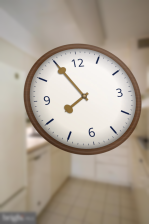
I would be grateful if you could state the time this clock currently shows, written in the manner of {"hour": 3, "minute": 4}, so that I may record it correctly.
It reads {"hour": 7, "minute": 55}
